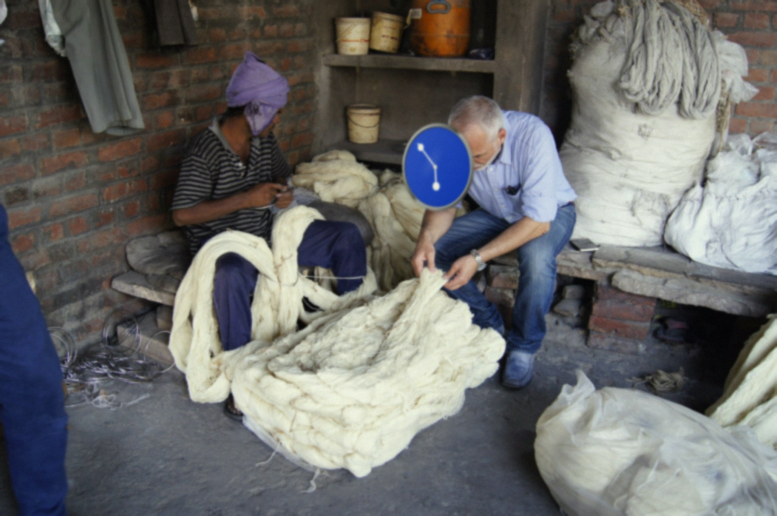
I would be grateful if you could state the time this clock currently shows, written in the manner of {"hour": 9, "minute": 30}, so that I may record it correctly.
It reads {"hour": 5, "minute": 53}
